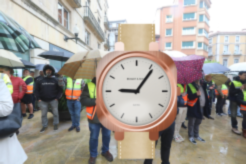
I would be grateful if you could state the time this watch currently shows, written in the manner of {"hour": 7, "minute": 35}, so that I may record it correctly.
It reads {"hour": 9, "minute": 6}
